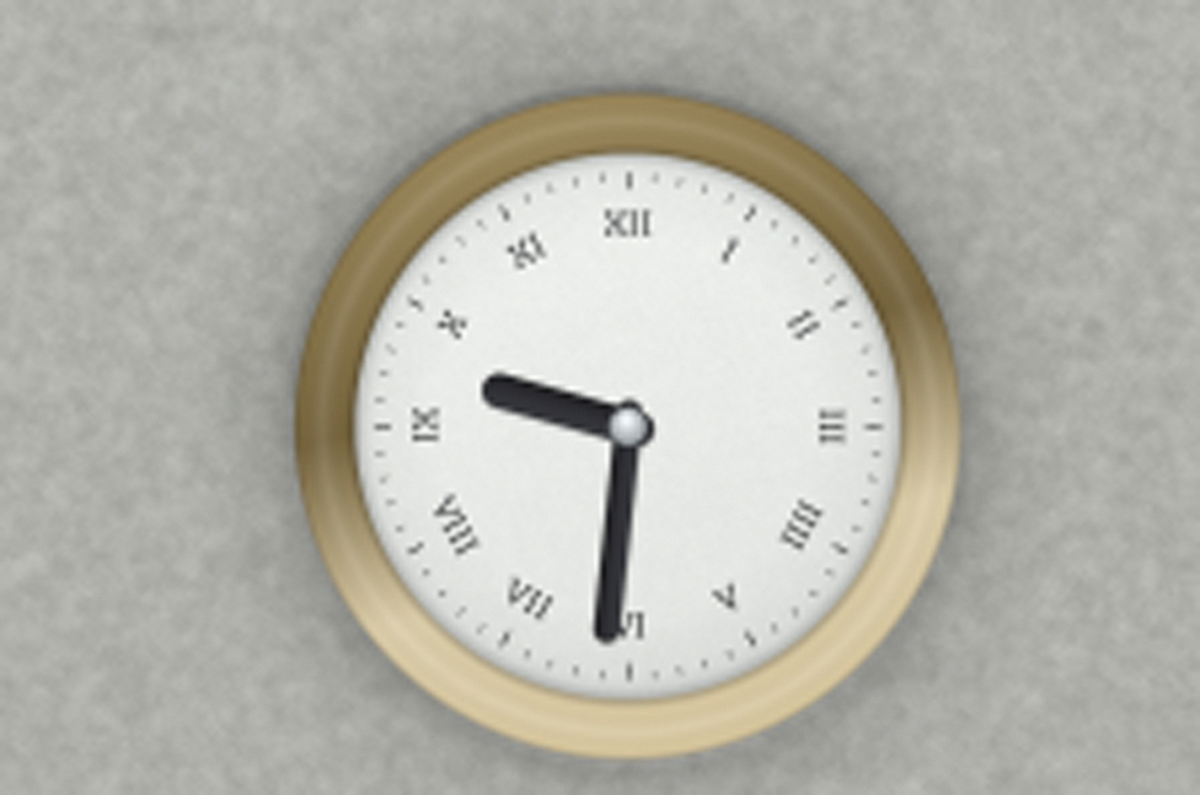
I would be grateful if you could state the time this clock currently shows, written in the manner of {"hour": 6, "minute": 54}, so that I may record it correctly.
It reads {"hour": 9, "minute": 31}
